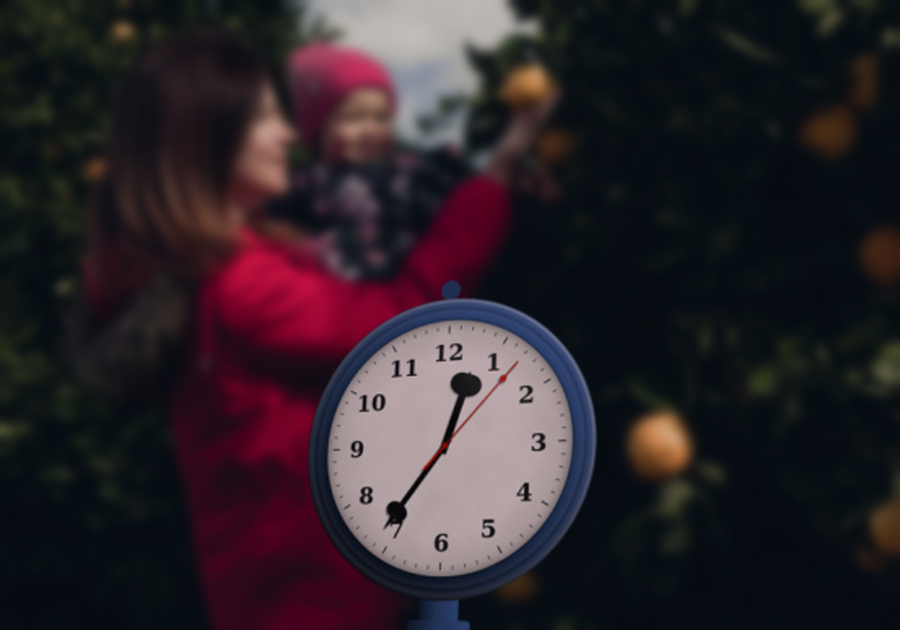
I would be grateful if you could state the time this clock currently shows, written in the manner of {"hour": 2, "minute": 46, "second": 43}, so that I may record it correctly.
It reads {"hour": 12, "minute": 36, "second": 7}
